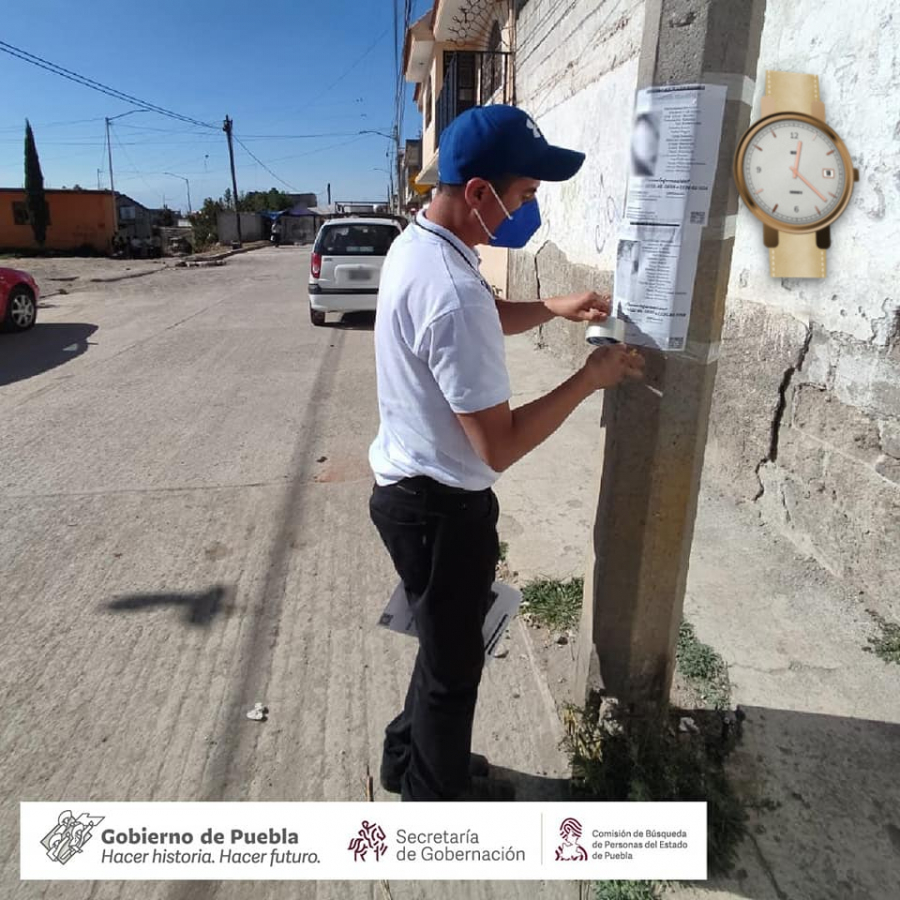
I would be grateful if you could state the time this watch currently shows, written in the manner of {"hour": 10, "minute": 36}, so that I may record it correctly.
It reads {"hour": 12, "minute": 22}
